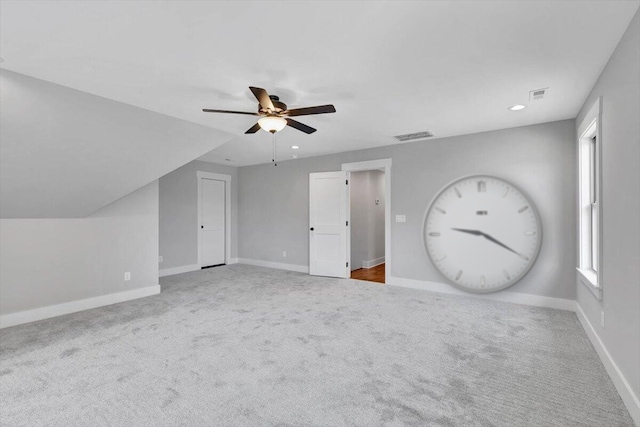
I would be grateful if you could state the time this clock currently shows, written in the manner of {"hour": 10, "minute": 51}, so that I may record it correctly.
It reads {"hour": 9, "minute": 20}
